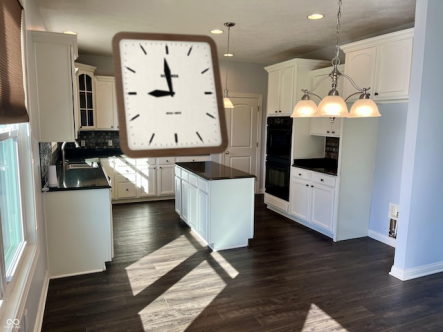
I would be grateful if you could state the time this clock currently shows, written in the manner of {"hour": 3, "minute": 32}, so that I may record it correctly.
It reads {"hour": 8, "minute": 59}
